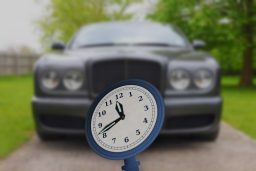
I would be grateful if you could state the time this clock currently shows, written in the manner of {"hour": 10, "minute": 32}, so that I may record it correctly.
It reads {"hour": 11, "minute": 42}
